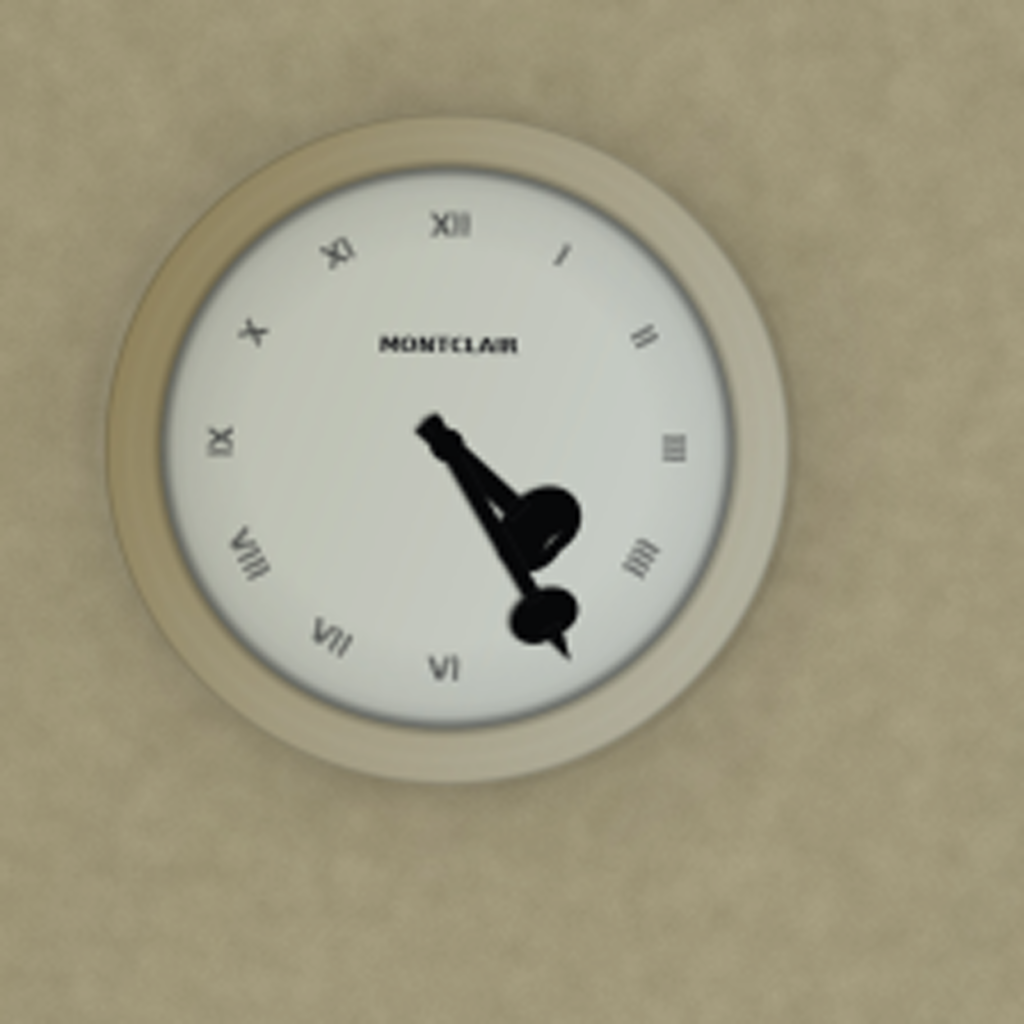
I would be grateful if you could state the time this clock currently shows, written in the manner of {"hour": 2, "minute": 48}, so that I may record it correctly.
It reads {"hour": 4, "minute": 25}
